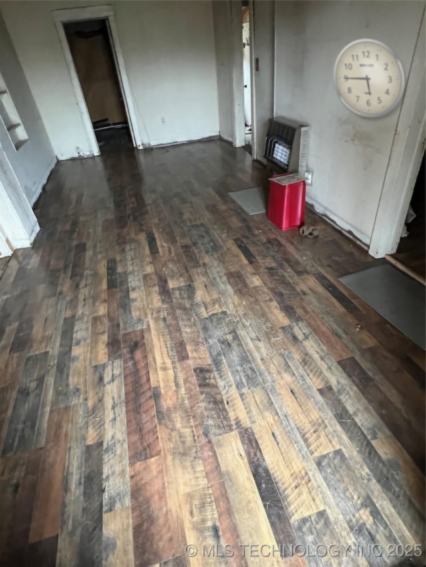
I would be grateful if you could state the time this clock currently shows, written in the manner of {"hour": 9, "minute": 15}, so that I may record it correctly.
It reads {"hour": 5, "minute": 45}
